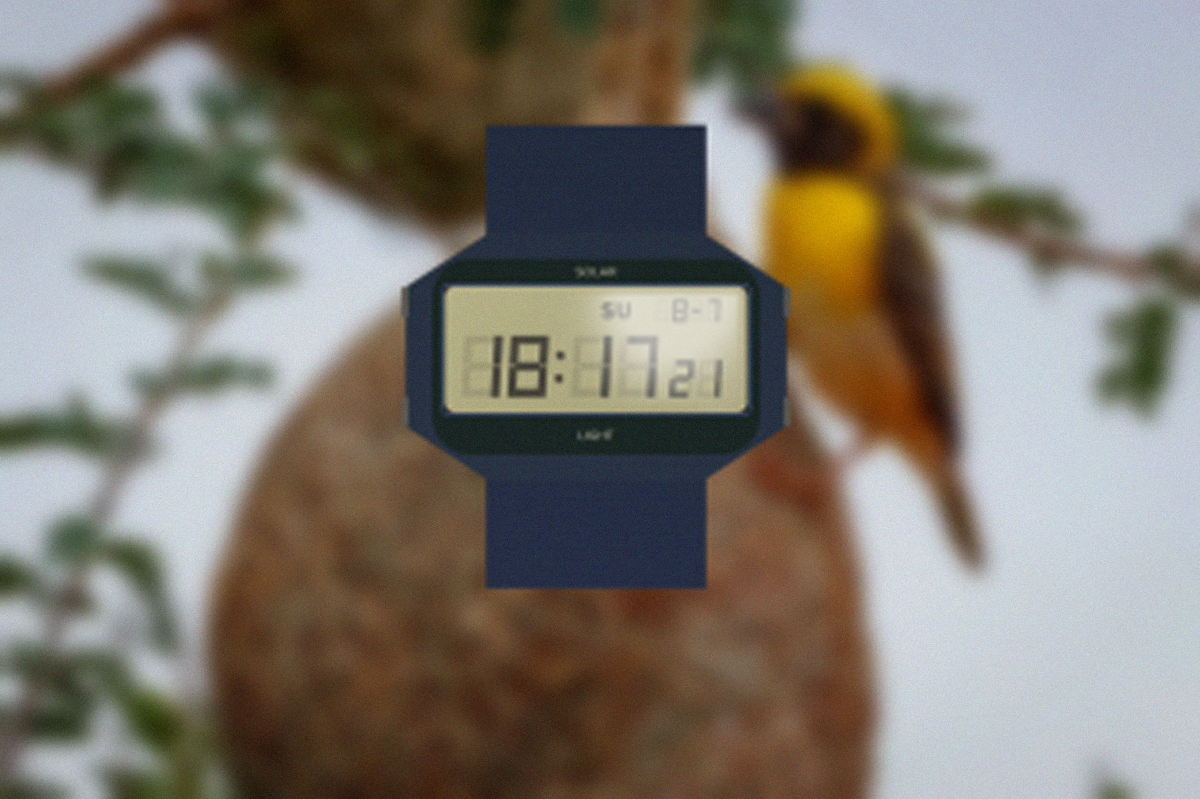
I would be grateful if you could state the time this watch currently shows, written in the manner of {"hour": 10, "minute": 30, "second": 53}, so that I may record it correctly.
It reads {"hour": 18, "minute": 17, "second": 21}
